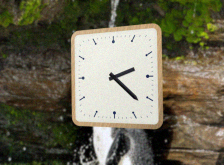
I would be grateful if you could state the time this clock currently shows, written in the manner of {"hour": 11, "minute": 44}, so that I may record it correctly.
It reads {"hour": 2, "minute": 22}
